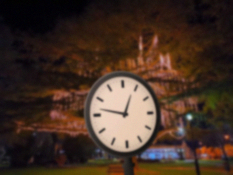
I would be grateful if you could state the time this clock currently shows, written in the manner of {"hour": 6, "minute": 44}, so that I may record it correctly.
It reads {"hour": 12, "minute": 47}
